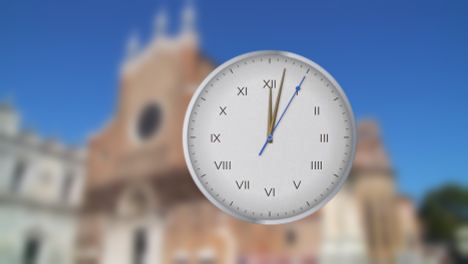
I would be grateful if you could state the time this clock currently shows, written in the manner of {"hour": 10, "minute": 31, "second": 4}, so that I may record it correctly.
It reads {"hour": 12, "minute": 2, "second": 5}
